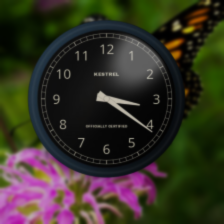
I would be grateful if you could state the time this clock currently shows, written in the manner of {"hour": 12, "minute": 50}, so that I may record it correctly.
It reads {"hour": 3, "minute": 21}
